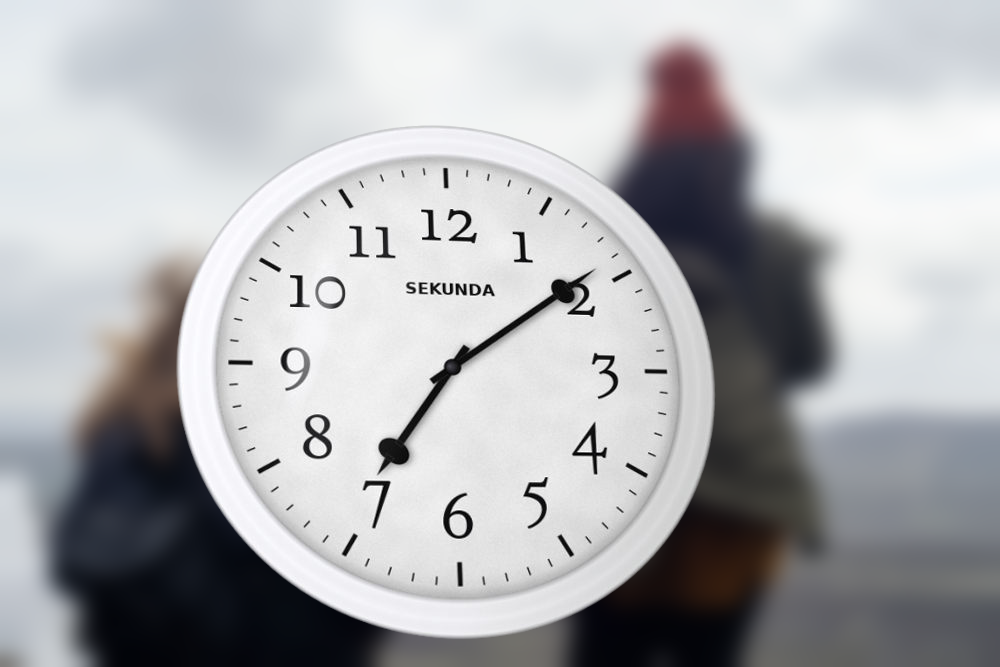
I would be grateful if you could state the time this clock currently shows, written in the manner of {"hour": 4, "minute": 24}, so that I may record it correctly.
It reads {"hour": 7, "minute": 9}
